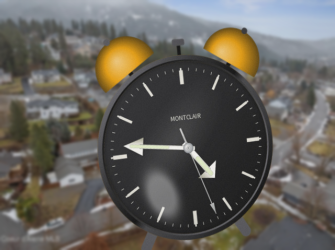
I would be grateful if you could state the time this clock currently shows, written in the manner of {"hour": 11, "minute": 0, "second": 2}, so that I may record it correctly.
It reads {"hour": 4, "minute": 46, "second": 27}
